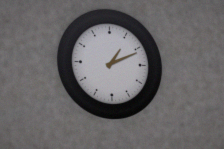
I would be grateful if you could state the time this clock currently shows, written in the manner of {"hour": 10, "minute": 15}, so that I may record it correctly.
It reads {"hour": 1, "minute": 11}
